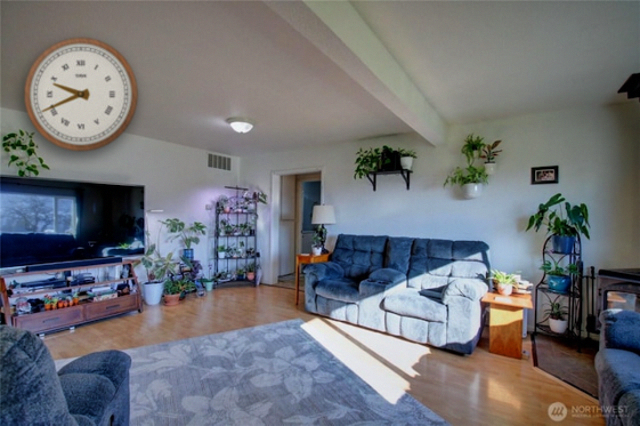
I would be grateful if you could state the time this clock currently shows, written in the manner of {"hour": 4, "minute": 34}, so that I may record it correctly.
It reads {"hour": 9, "minute": 41}
